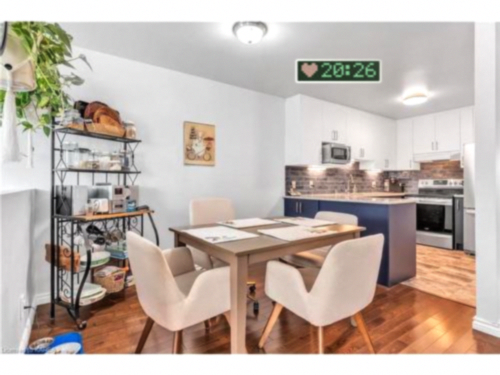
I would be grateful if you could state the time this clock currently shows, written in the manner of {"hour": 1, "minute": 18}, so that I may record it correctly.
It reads {"hour": 20, "minute": 26}
